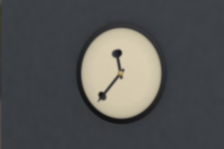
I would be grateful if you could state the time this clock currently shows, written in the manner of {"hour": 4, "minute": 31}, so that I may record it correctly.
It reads {"hour": 11, "minute": 37}
